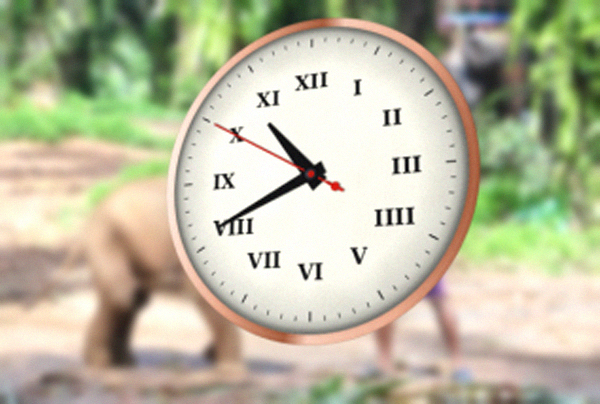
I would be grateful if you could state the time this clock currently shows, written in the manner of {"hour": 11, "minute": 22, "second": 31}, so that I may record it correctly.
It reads {"hour": 10, "minute": 40, "second": 50}
